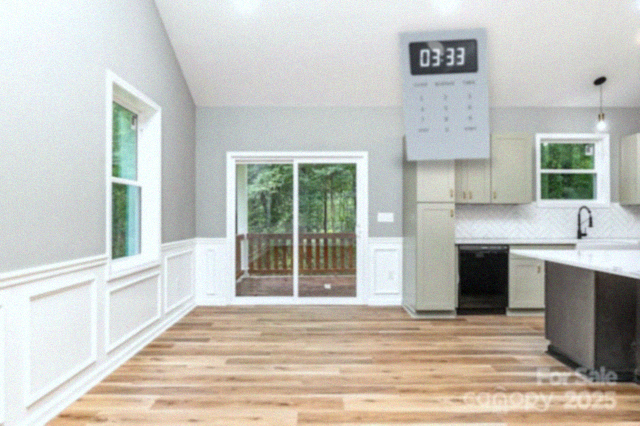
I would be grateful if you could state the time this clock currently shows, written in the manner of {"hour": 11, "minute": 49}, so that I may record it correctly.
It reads {"hour": 3, "minute": 33}
